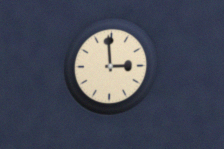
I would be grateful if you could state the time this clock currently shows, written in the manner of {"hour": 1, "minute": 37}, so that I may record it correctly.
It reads {"hour": 2, "minute": 59}
